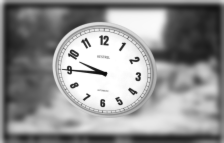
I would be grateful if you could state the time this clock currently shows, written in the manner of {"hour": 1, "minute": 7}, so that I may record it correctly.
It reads {"hour": 9, "minute": 45}
